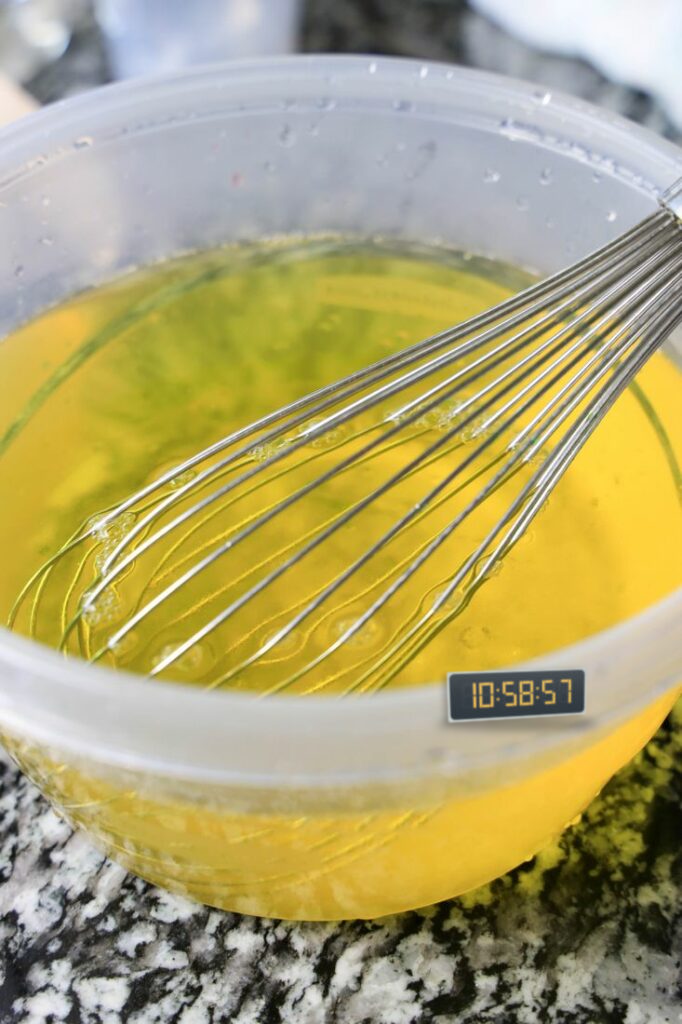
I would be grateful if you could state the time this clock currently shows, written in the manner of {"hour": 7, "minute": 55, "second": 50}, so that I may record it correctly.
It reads {"hour": 10, "minute": 58, "second": 57}
